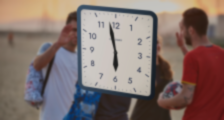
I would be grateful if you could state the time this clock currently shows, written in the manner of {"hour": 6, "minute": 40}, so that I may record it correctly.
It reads {"hour": 5, "minute": 58}
